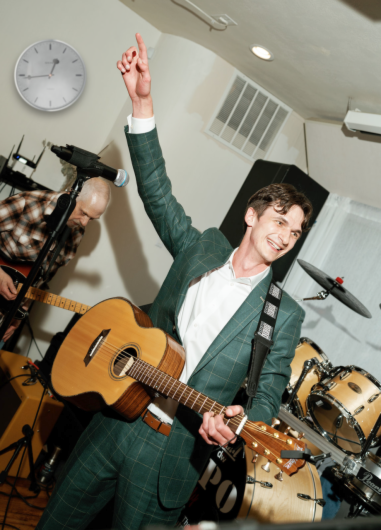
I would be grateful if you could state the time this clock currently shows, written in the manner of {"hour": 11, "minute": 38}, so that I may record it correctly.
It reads {"hour": 12, "minute": 44}
